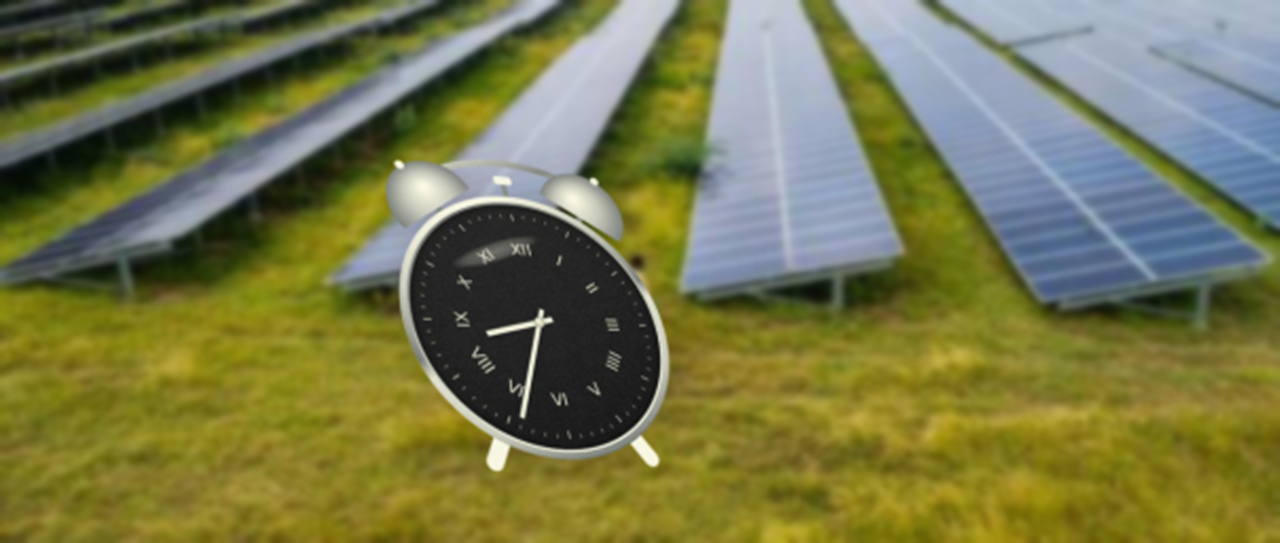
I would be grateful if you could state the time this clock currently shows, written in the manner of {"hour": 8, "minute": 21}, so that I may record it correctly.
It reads {"hour": 8, "minute": 34}
